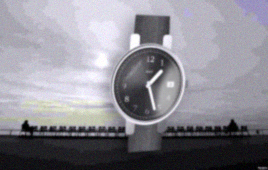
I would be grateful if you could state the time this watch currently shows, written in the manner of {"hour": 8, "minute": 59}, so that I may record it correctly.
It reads {"hour": 1, "minute": 27}
